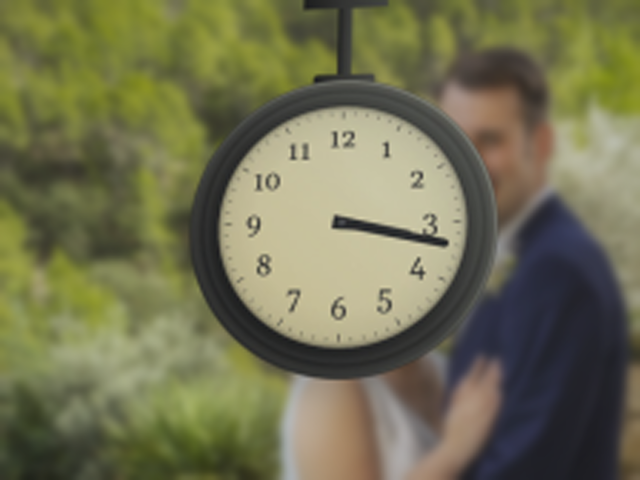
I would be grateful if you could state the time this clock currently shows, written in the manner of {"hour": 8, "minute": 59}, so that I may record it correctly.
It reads {"hour": 3, "minute": 17}
